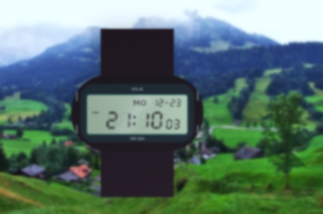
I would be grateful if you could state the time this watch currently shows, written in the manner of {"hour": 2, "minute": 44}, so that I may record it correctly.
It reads {"hour": 21, "minute": 10}
